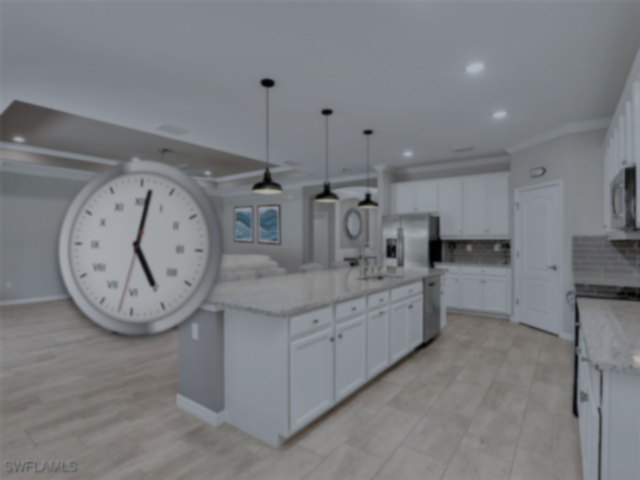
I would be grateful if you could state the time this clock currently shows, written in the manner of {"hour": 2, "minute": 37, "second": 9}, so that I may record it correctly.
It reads {"hour": 5, "minute": 1, "second": 32}
